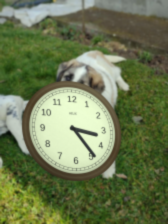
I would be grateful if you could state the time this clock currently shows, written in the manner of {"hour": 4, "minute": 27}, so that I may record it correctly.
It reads {"hour": 3, "minute": 24}
